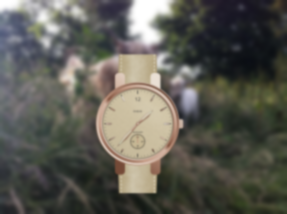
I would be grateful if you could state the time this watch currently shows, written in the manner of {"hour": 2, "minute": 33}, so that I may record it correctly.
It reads {"hour": 1, "minute": 37}
